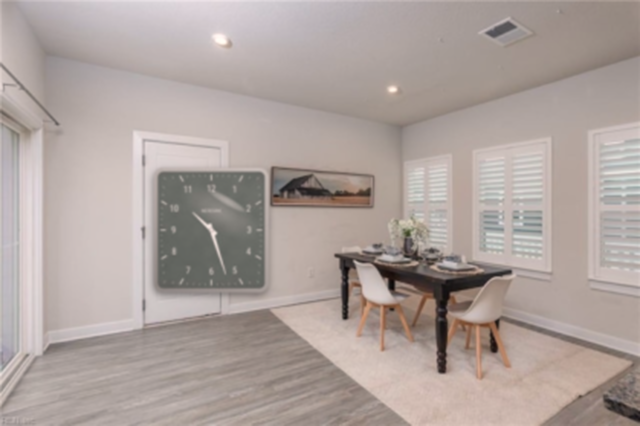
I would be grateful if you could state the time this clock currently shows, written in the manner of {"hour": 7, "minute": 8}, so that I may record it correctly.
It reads {"hour": 10, "minute": 27}
